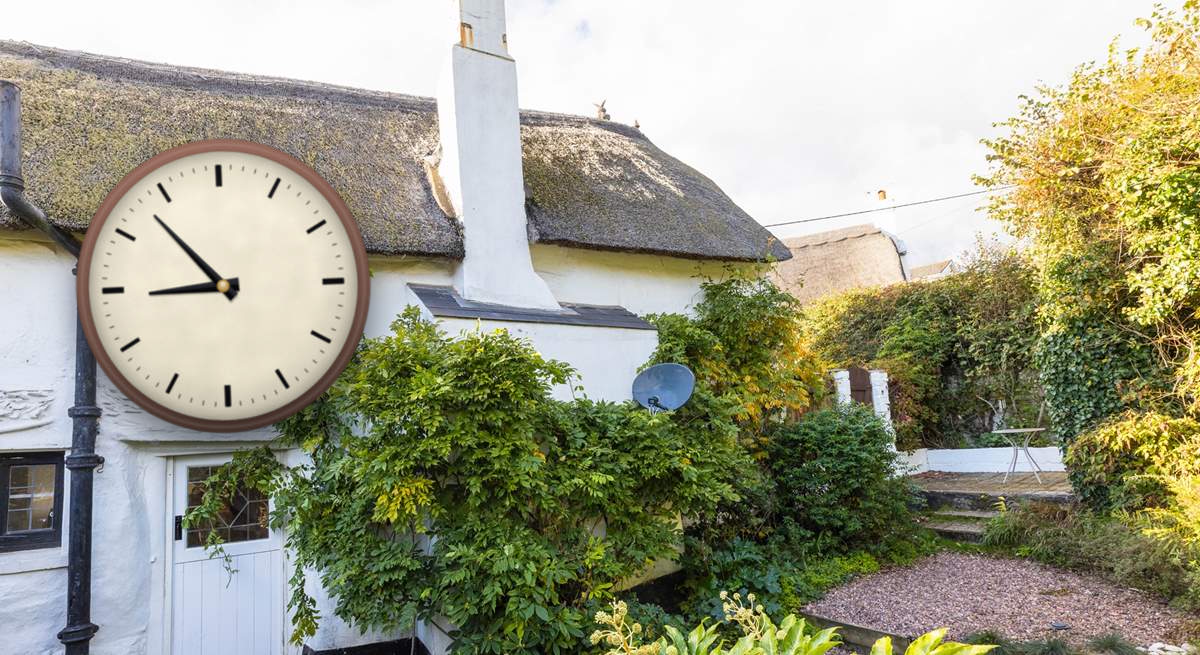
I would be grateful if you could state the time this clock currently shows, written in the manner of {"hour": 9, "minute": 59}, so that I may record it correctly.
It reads {"hour": 8, "minute": 53}
